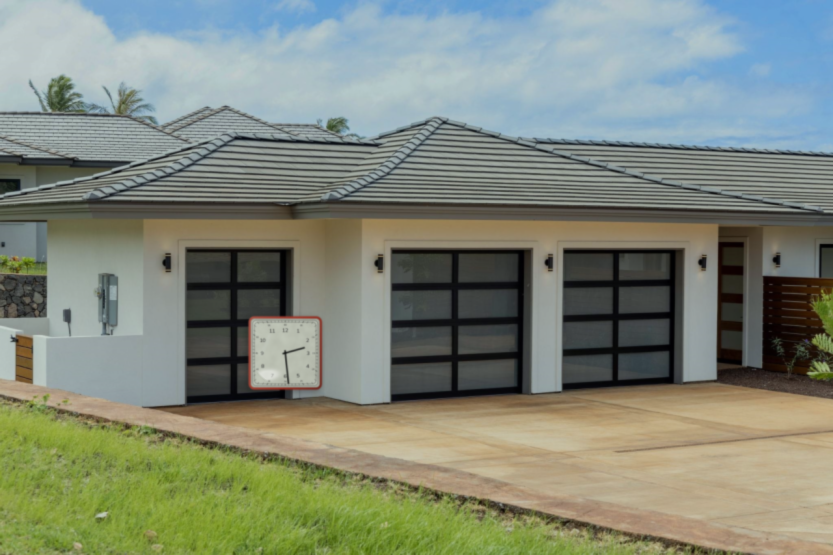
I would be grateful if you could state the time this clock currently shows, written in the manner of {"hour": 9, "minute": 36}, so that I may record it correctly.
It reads {"hour": 2, "minute": 29}
